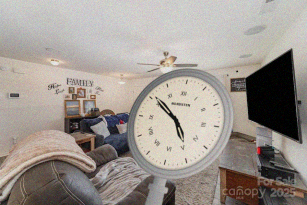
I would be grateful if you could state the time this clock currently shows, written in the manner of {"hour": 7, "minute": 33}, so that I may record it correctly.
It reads {"hour": 4, "minute": 51}
